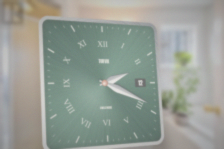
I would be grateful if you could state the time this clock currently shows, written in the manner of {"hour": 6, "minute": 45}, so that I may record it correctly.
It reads {"hour": 2, "minute": 19}
